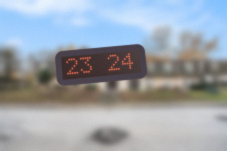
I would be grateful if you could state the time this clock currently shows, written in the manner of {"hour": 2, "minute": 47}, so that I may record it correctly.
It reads {"hour": 23, "minute": 24}
